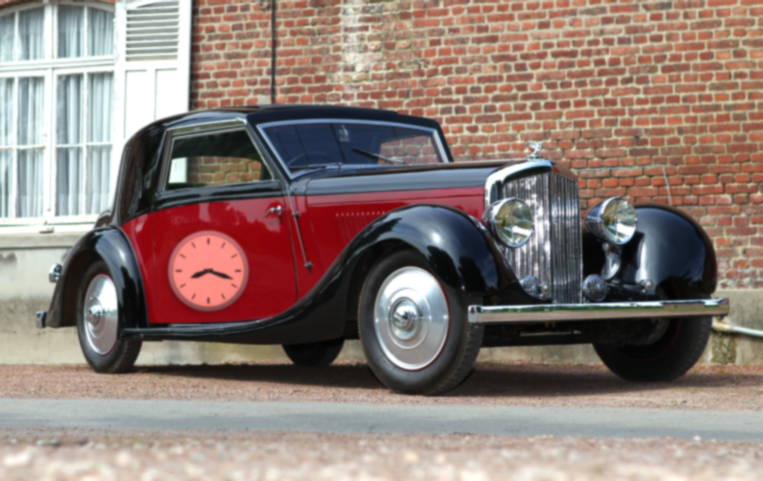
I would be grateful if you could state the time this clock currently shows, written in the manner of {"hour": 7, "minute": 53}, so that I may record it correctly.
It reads {"hour": 8, "minute": 18}
